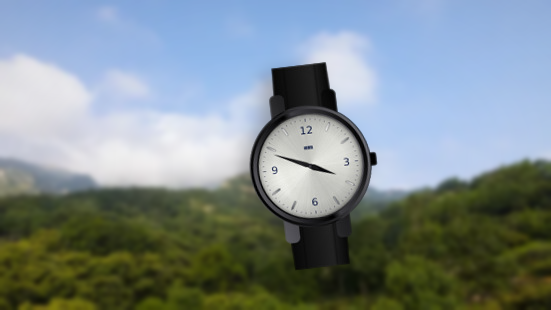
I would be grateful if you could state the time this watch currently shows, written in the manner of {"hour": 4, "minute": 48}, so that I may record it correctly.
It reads {"hour": 3, "minute": 49}
